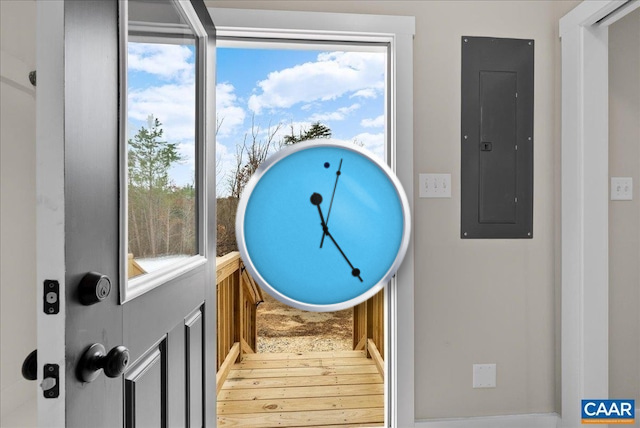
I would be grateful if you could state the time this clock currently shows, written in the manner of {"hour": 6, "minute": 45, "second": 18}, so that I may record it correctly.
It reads {"hour": 11, "minute": 24, "second": 2}
